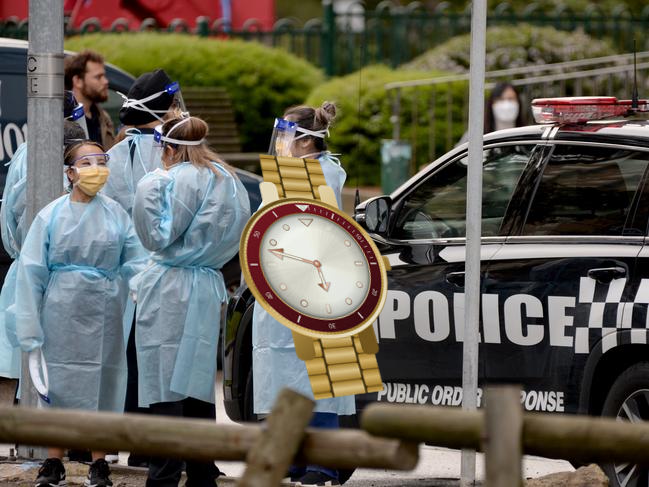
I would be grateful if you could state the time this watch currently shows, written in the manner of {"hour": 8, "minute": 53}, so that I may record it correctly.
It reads {"hour": 5, "minute": 48}
